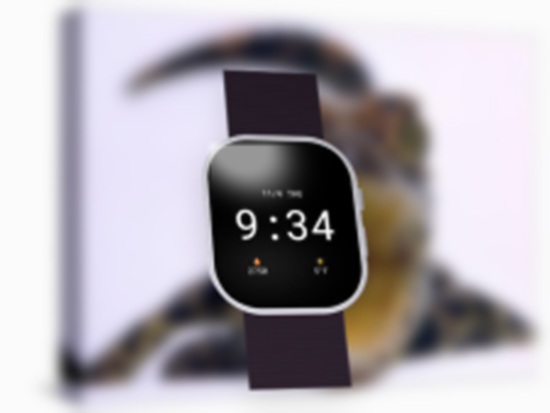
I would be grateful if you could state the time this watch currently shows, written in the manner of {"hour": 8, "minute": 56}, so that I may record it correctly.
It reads {"hour": 9, "minute": 34}
